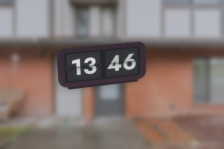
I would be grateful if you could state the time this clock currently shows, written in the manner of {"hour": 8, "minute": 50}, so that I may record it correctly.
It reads {"hour": 13, "minute": 46}
